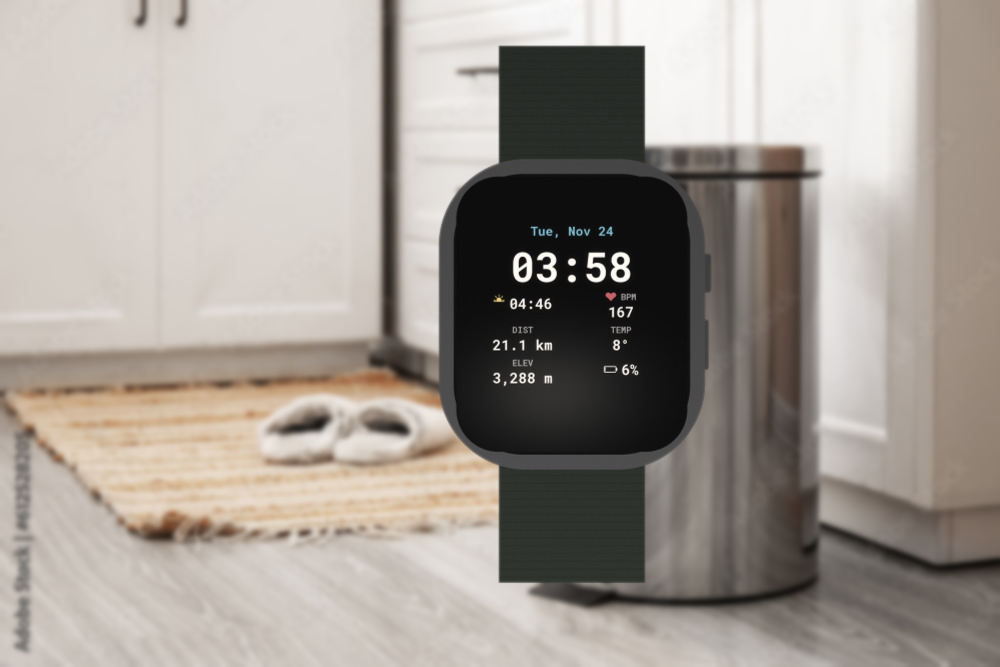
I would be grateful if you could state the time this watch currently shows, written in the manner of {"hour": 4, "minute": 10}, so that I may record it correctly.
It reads {"hour": 3, "minute": 58}
